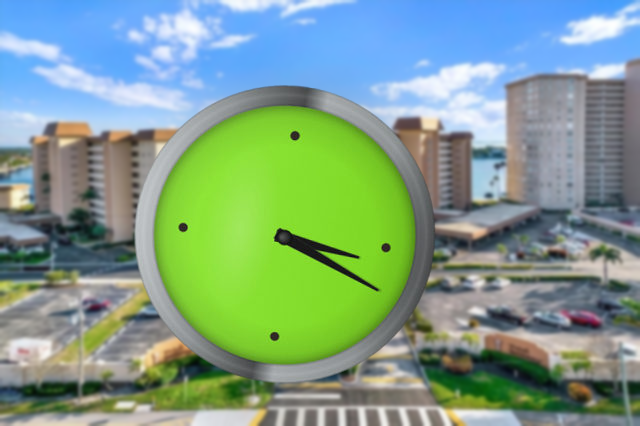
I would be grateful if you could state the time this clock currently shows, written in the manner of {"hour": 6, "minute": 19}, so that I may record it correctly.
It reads {"hour": 3, "minute": 19}
